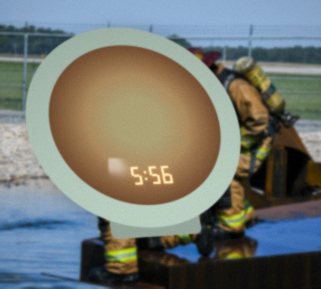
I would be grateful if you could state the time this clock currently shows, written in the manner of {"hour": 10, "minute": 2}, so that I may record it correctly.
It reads {"hour": 5, "minute": 56}
